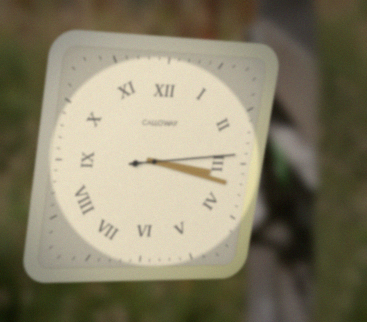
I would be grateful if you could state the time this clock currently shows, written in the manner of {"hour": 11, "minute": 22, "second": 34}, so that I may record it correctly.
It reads {"hour": 3, "minute": 17, "second": 14}
